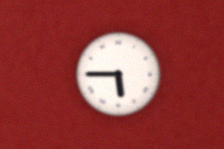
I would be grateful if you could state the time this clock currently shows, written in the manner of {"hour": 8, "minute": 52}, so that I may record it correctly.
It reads {"hour": 5, "minute": 45}
